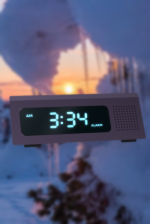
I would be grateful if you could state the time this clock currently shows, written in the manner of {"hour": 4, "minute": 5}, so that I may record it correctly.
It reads {"hour": 3, "minute": 34}
